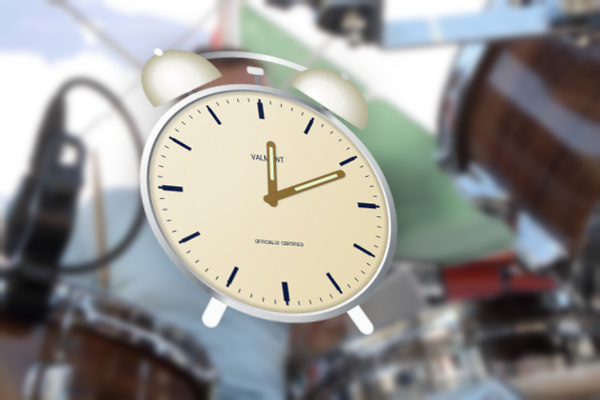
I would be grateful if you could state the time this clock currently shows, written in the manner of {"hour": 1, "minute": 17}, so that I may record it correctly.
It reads {"hour": 12, "minute": 11}
